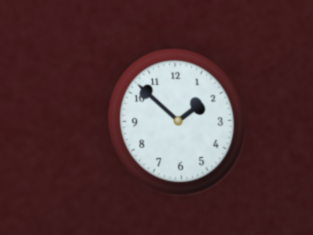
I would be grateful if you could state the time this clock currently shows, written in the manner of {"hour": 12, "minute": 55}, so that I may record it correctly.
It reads {"hour": 1, "minute": 52}
